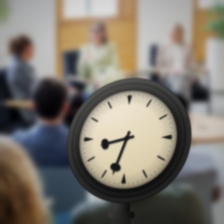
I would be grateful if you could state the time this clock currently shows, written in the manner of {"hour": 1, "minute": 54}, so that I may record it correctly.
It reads {"hour": 8, "minute": 33}
